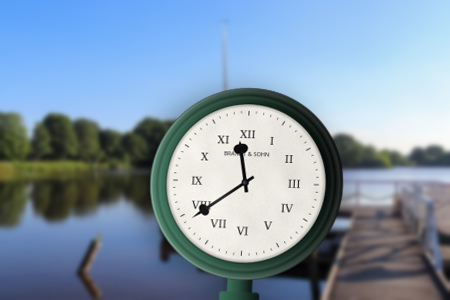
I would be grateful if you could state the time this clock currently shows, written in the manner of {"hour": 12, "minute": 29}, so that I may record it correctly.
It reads {"hour": 11, "minute": 39}
